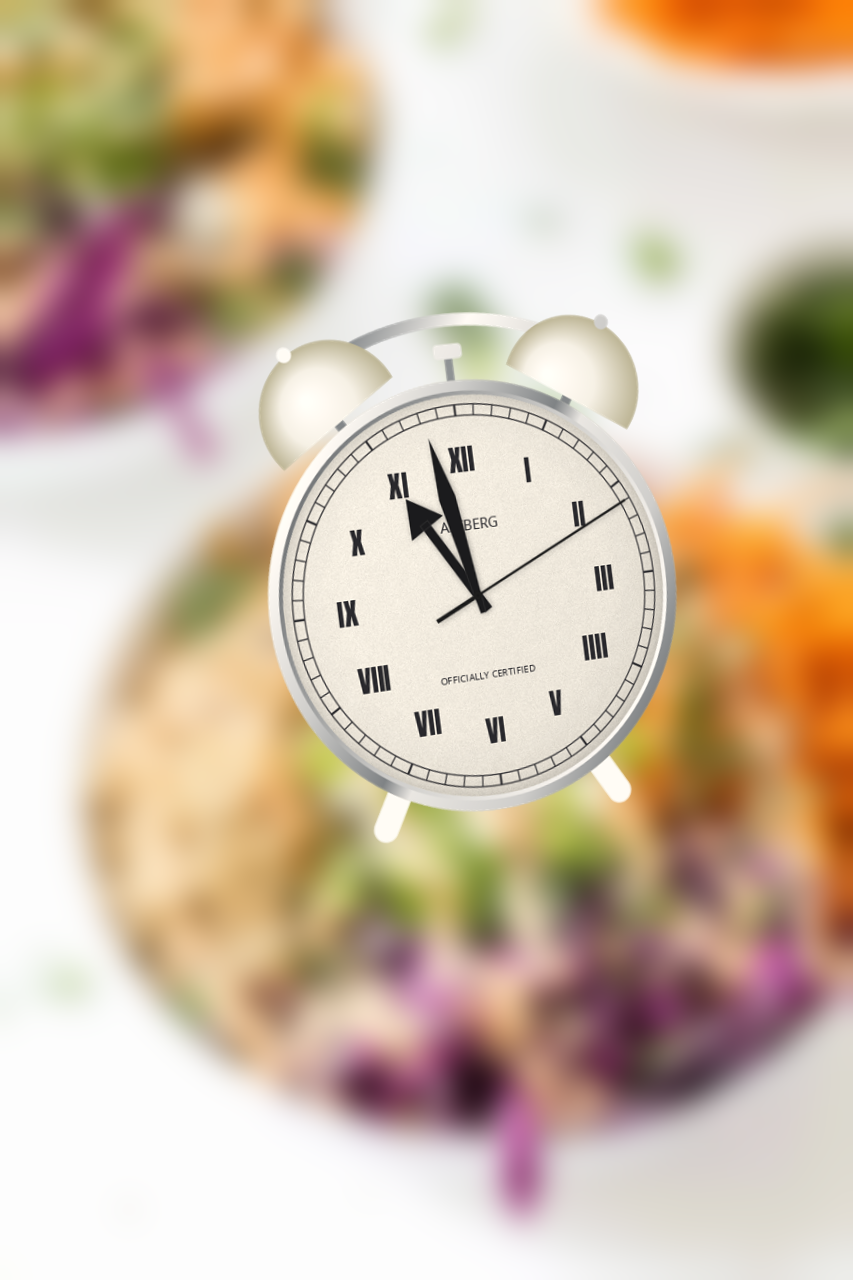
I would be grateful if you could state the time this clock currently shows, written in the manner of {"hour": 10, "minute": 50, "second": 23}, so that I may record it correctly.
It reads {"hour": 10, "minute": 58, "second": 11}
